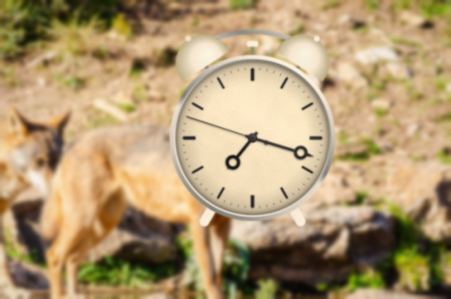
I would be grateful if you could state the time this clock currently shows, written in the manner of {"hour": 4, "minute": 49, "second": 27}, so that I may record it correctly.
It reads {"hour": 7, "minute": 17, "second": 48}
